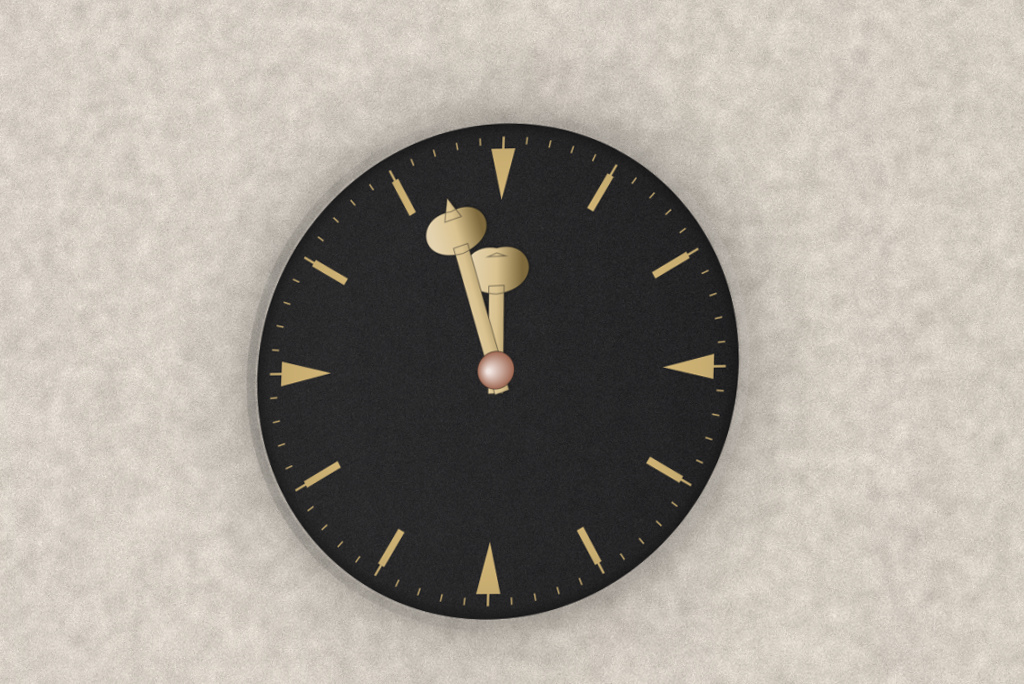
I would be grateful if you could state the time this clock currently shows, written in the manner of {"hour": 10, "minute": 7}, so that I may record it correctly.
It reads {"hour": 11, "minute": 57}
